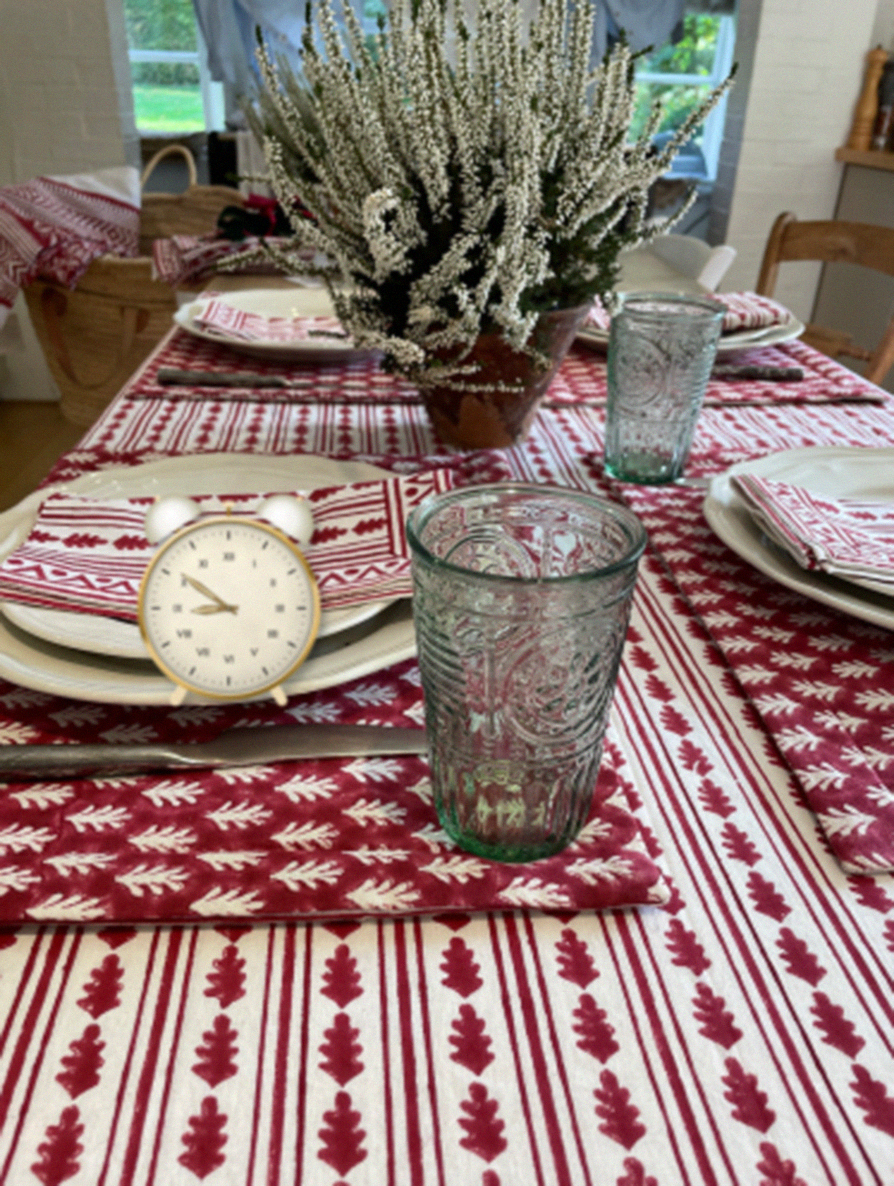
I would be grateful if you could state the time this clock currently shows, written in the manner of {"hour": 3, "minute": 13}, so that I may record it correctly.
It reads {"hour": 8, "minute": 51}
